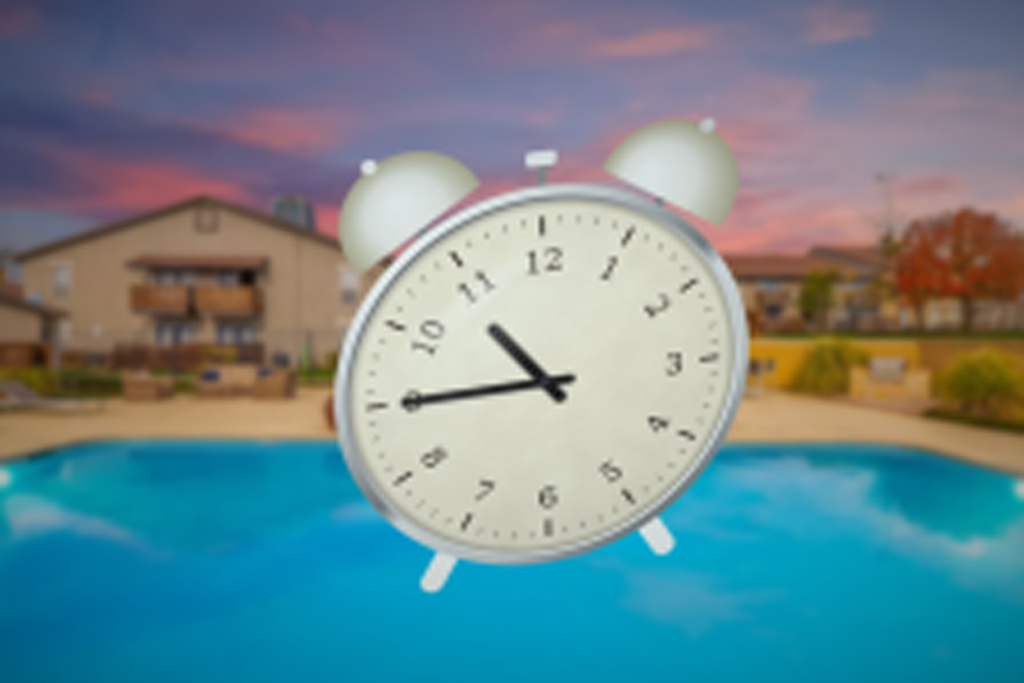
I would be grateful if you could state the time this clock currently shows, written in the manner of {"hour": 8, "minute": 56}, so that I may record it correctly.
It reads {"hour": 10, "minute": 45}
